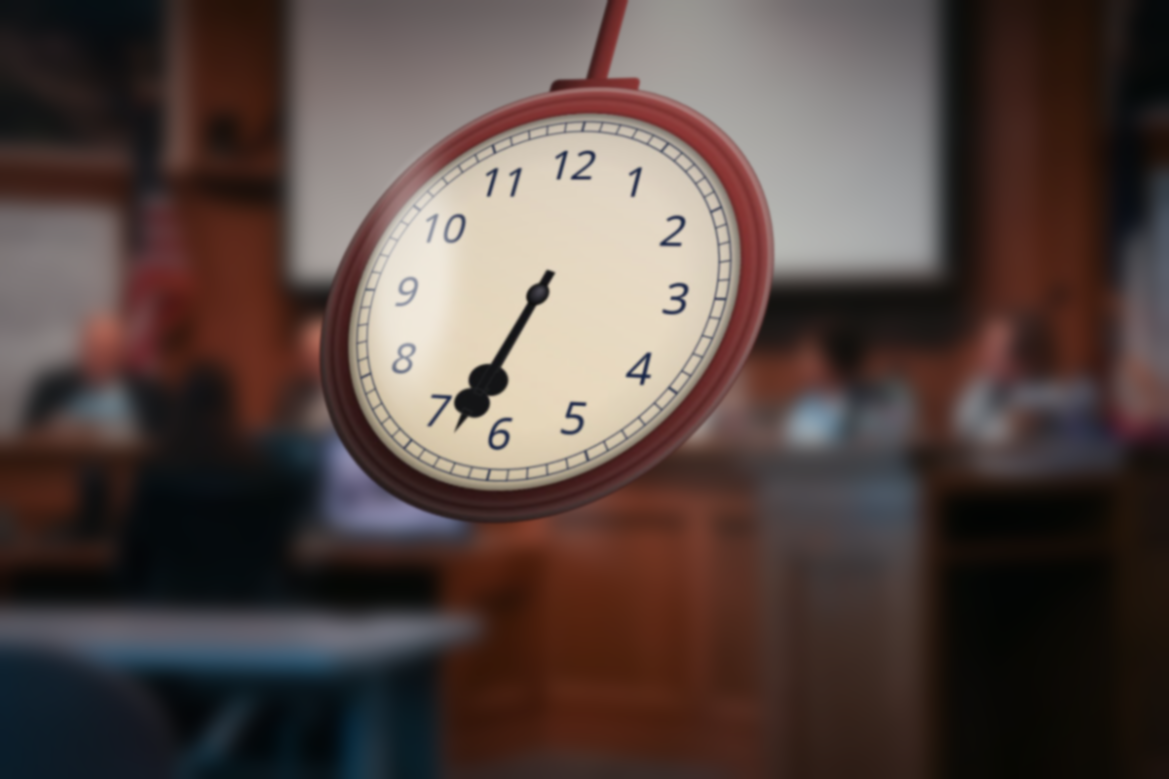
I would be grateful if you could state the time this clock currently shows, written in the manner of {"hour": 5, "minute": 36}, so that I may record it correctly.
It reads {"hour": 6, "minute": 33}
